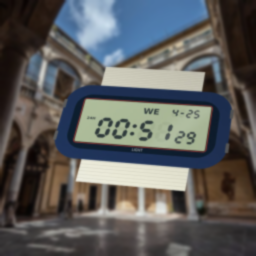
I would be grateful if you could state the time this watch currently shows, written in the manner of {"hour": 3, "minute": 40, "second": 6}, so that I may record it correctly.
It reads {"hour": 0, "minute": 51, "second": 29}
